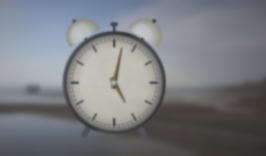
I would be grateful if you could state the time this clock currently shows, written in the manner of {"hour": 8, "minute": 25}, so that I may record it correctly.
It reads {"hour": 5, "minute": 2}
